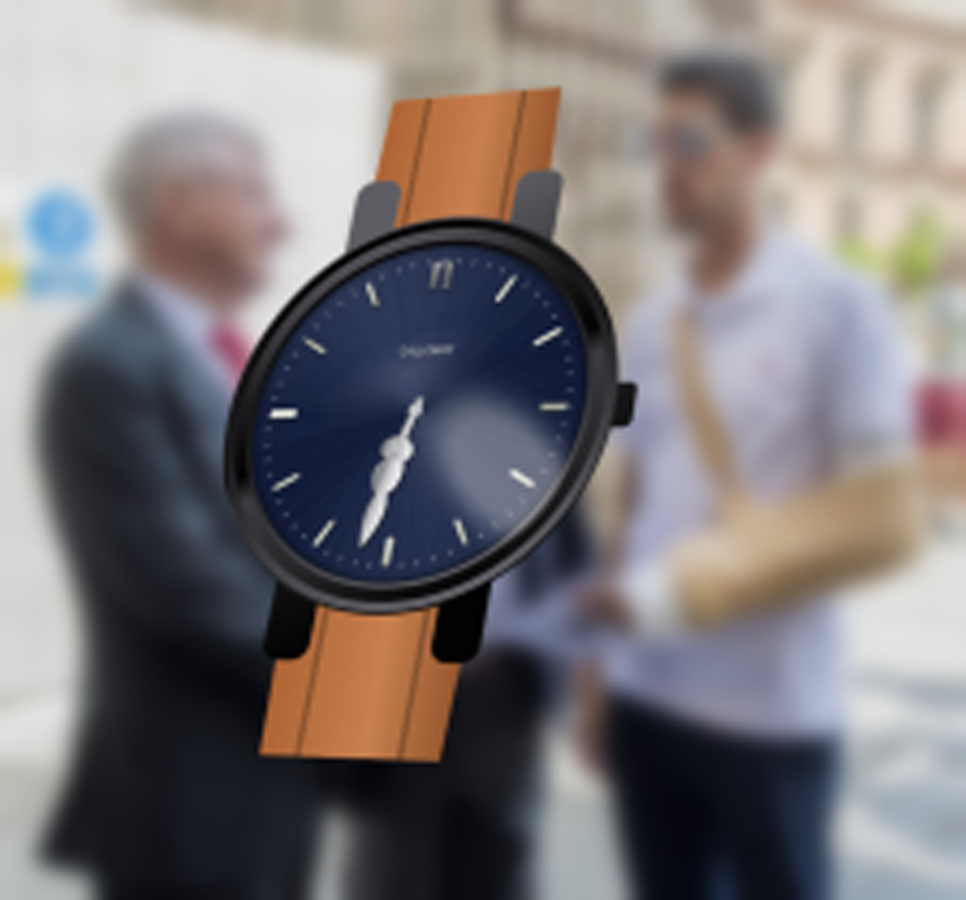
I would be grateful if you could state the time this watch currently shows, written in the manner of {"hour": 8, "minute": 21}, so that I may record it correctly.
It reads {"hour": 6, "minute": 32}
